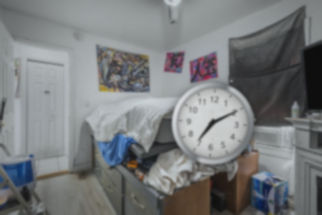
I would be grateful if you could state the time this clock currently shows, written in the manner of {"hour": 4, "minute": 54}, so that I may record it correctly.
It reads {"hour": 7, "minute": 10}
